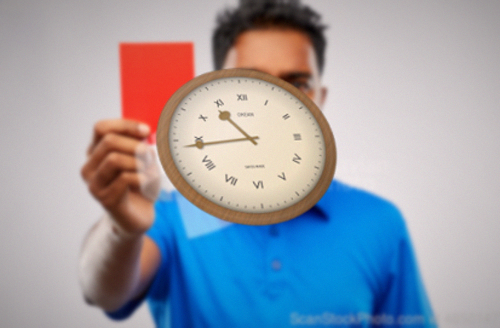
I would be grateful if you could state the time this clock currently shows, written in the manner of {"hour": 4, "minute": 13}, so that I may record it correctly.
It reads {"hour": 10, "minute": 44}
